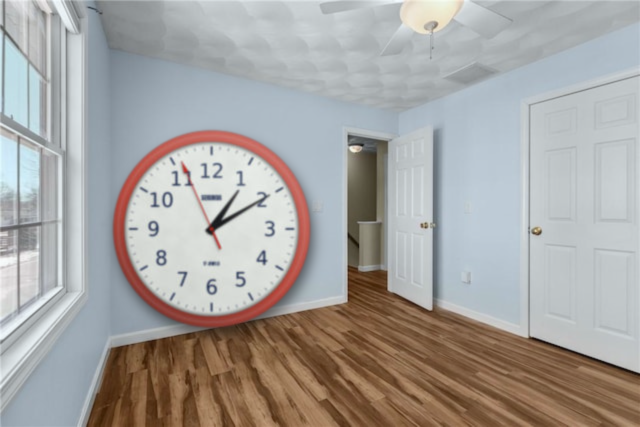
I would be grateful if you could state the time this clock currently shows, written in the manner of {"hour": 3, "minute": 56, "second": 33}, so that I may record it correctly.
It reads {"hour": 1, "minute": 9, "second": 56}
